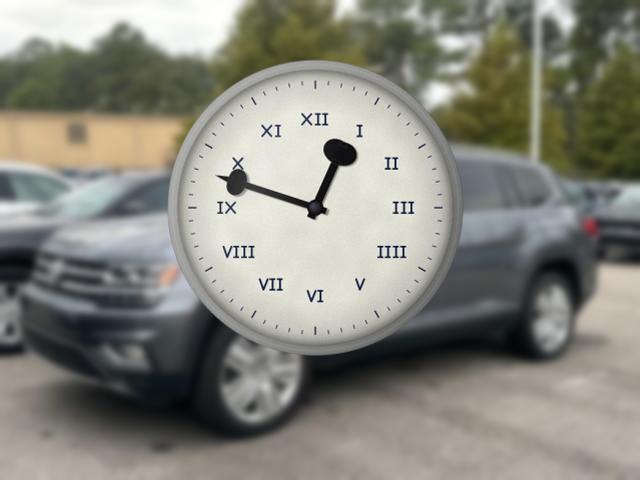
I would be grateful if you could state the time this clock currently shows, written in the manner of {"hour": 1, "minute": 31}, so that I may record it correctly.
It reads {"hour": 12, "minute": 48}
